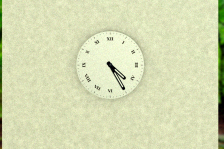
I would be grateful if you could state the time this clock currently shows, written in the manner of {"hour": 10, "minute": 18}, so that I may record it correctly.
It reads {"hour": 4, "minute": 25}
